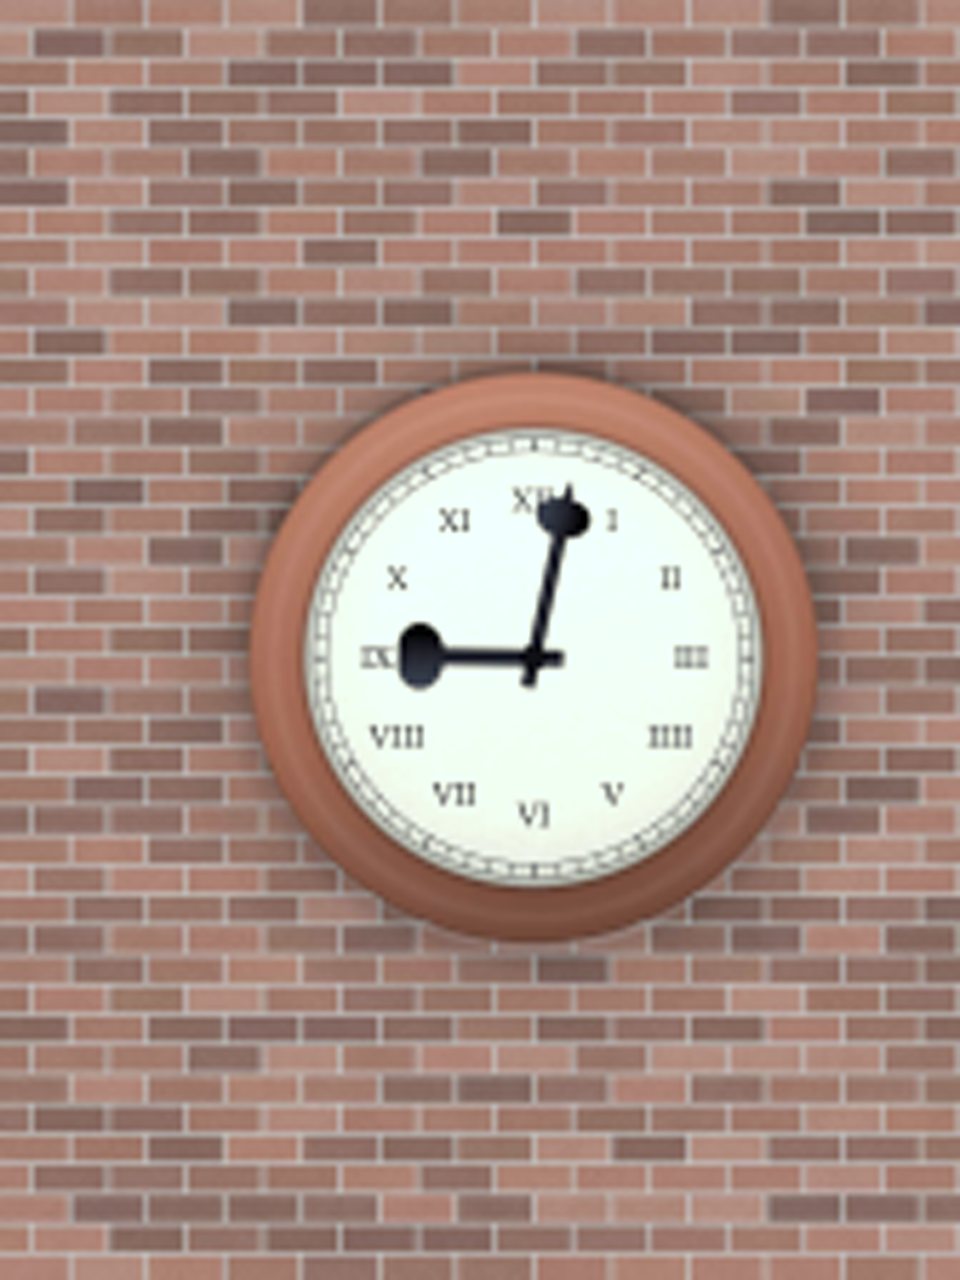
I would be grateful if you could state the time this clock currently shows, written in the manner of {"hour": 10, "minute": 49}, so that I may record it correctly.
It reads {"hour": 9, "minute": 2}
